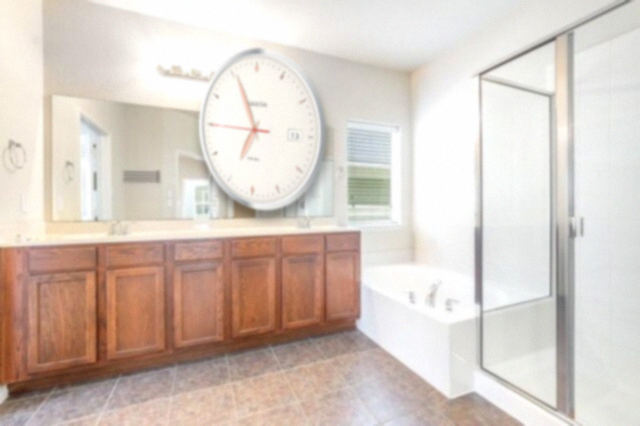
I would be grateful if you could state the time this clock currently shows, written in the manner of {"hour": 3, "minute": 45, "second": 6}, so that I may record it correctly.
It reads {"hour": 6, "minute": 55, "second": 45}
